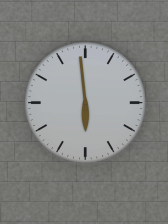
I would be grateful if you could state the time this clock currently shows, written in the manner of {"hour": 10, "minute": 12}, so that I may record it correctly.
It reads {"hour": 5, "minute": 59}
